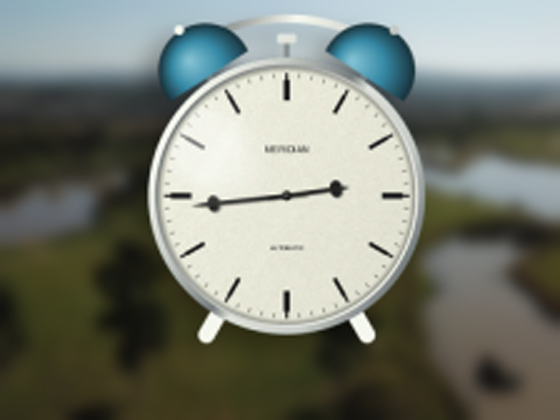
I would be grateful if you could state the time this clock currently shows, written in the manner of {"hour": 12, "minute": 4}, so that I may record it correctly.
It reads {"hour": 2, "minute": 44}
